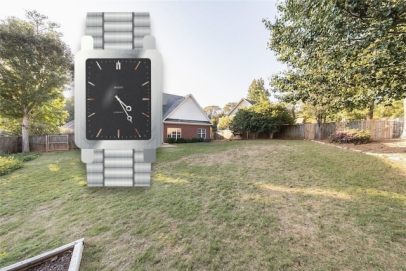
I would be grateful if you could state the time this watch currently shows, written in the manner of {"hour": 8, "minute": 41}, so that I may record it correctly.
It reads {"hour": 4, "minute": 25}
